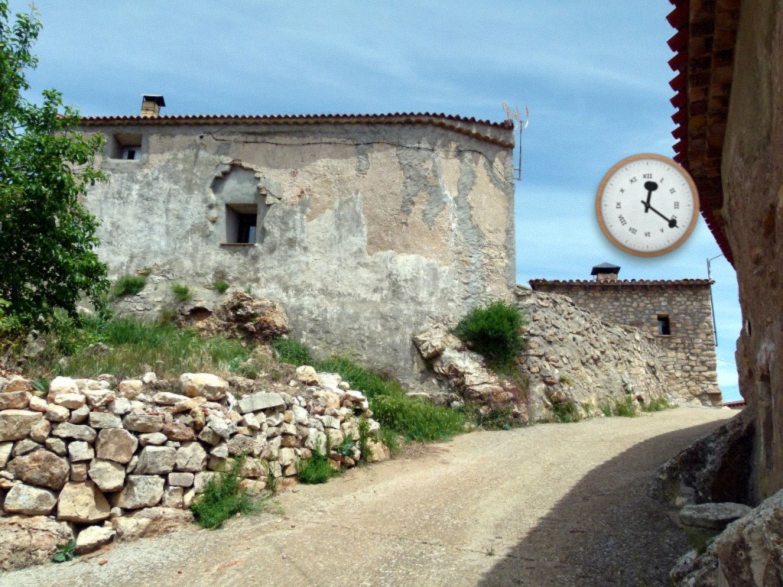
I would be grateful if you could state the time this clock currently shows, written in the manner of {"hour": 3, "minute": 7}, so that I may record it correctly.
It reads {"hour": 12, "minute": 21}
